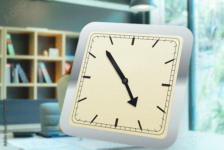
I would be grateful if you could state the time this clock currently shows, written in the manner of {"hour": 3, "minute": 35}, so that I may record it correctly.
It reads {"hour": 4, "minute": 53}
